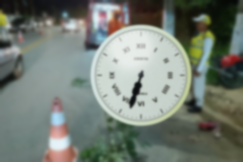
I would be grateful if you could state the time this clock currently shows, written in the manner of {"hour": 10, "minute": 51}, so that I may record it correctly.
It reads {"hour": 6, "minute": 33}
